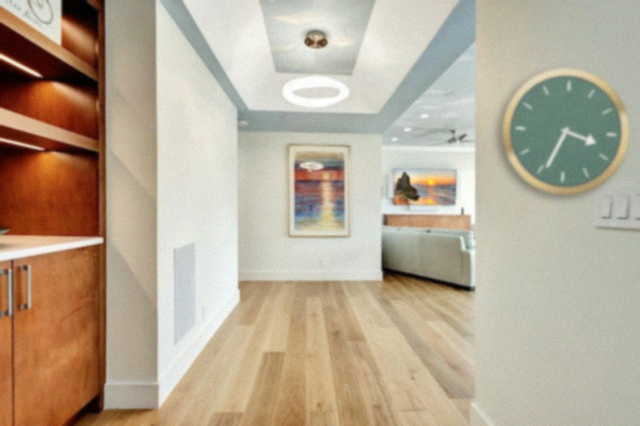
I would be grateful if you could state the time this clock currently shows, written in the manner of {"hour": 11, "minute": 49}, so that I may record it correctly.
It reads {"hour": 3, "minute": 34}
